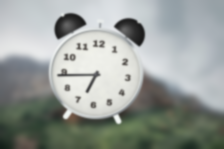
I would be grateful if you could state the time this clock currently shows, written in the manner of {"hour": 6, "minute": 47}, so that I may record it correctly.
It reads {"hour": 6, "minute": 44}
